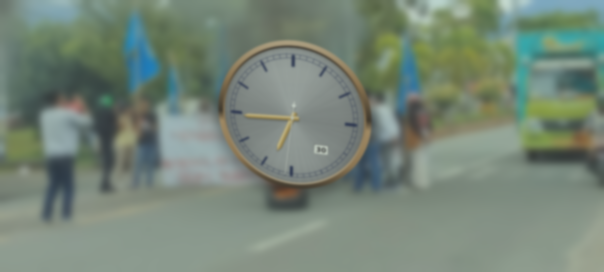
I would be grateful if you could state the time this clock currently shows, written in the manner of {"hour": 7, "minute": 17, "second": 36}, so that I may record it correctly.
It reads {"hour": 6, "minute": 44, "second": 31}
